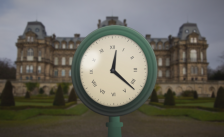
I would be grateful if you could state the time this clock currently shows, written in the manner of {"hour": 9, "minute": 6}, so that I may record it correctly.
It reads {"hour": 12, "minute": 22}
